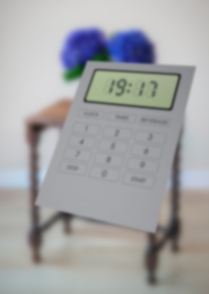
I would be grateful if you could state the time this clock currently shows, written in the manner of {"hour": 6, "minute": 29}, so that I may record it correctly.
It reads {"hour": 19, "minute": 17}
